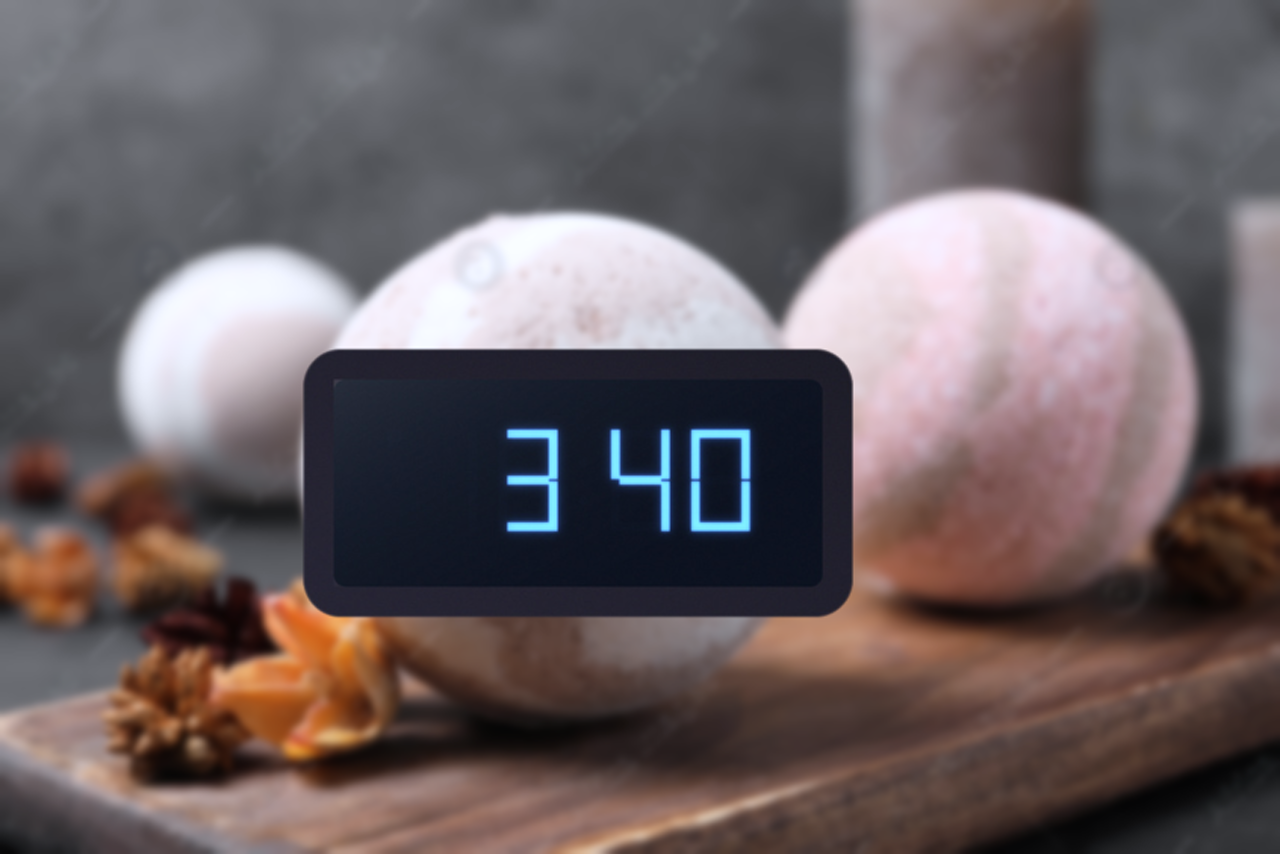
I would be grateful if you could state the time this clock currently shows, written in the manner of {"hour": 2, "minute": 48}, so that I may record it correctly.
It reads {"hour": 3, "minute": 40}
